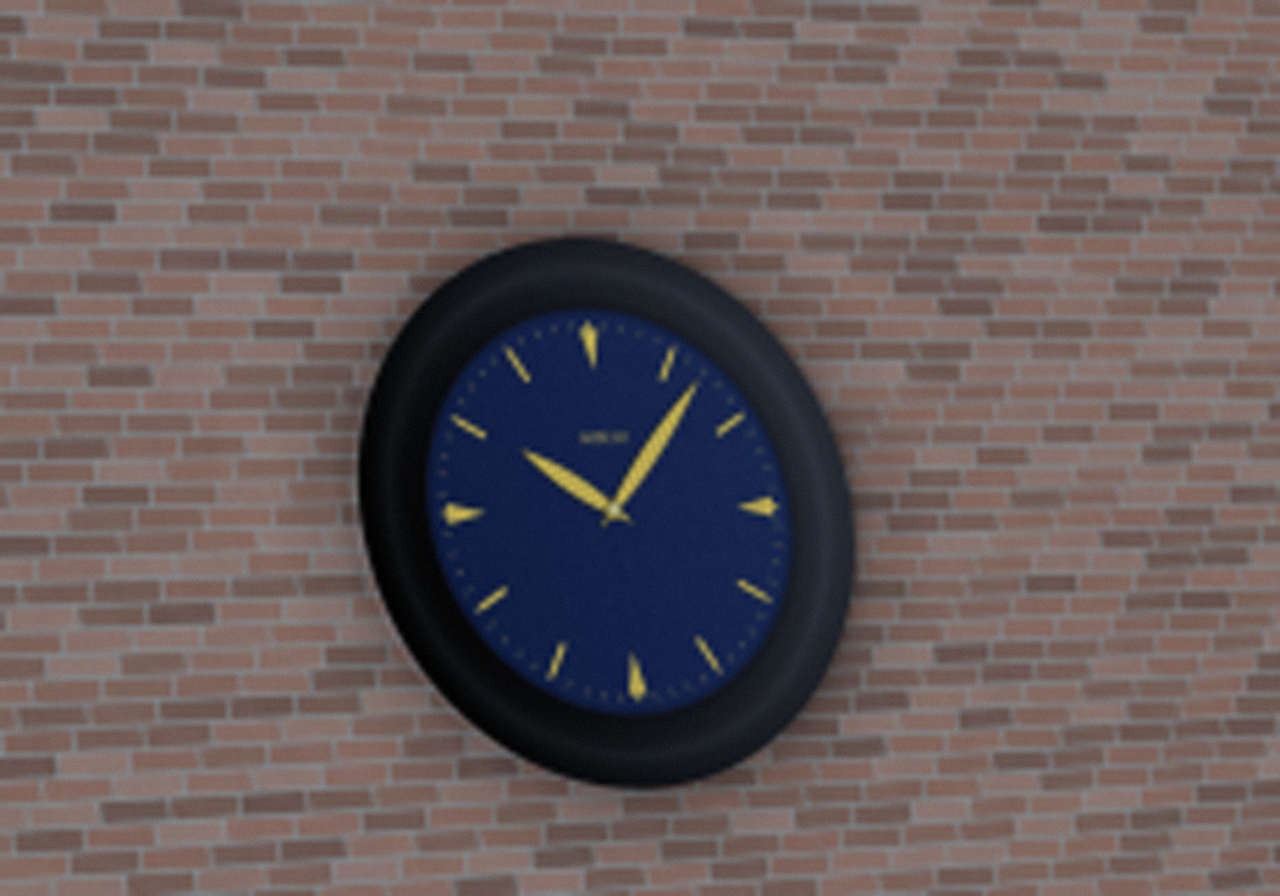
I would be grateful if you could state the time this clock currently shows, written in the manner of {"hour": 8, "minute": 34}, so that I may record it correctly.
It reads {"hour": 10, "minute": 7}
